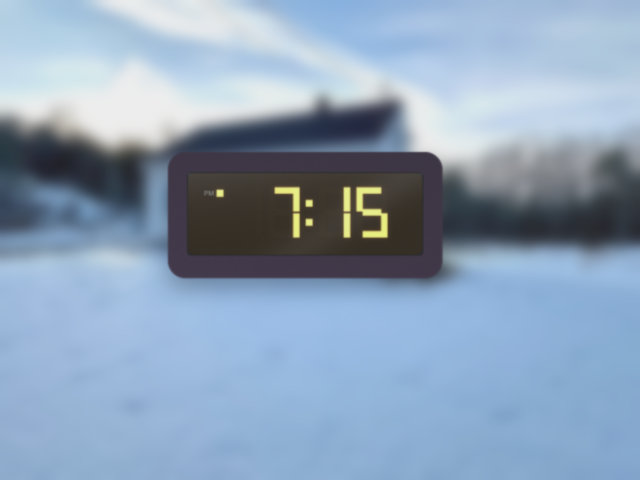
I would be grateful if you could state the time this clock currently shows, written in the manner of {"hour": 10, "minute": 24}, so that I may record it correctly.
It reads {"hour": 7, "minute": 15}
